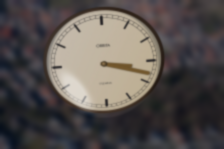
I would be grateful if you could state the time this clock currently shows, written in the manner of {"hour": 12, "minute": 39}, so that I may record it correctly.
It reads {"hour": 3, "minute": 18}
